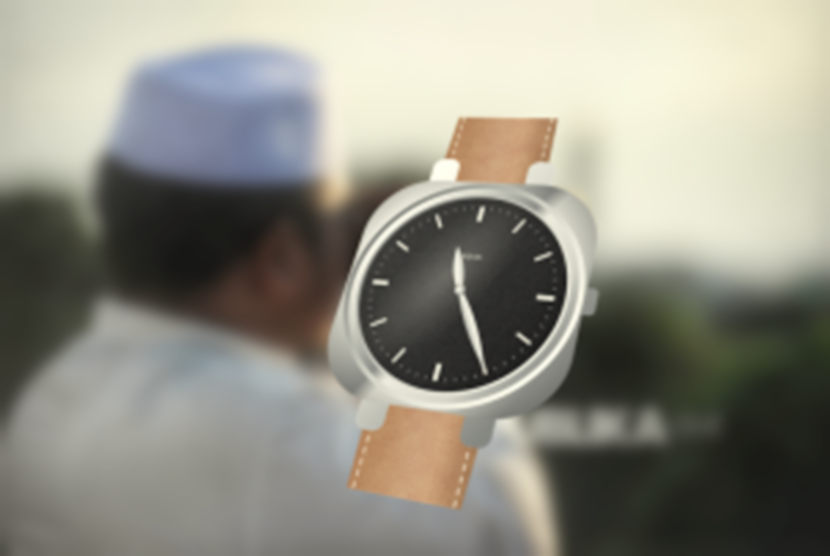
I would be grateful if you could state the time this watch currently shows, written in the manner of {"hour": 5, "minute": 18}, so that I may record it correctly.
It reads {"hour": 11, "minute": 25}
